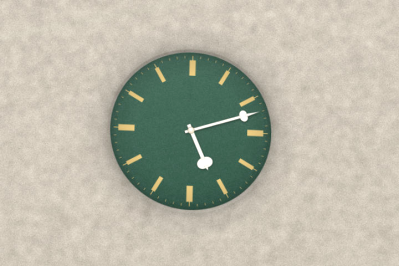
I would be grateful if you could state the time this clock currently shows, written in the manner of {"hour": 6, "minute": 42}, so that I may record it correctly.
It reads {"hour": 5, "minute": 12}
